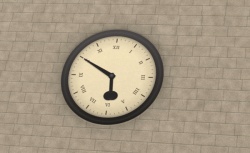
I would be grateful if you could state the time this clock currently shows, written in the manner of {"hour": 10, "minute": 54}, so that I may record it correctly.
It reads {"hour": 5, "minute": 50}
